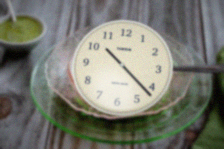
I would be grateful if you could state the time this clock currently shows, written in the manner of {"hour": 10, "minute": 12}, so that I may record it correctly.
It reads {"hour": 10, "minute": 22}
